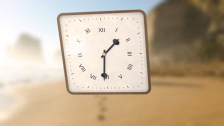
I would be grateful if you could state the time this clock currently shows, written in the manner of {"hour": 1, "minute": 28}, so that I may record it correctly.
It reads {"hour": 1, "minute": 31}
